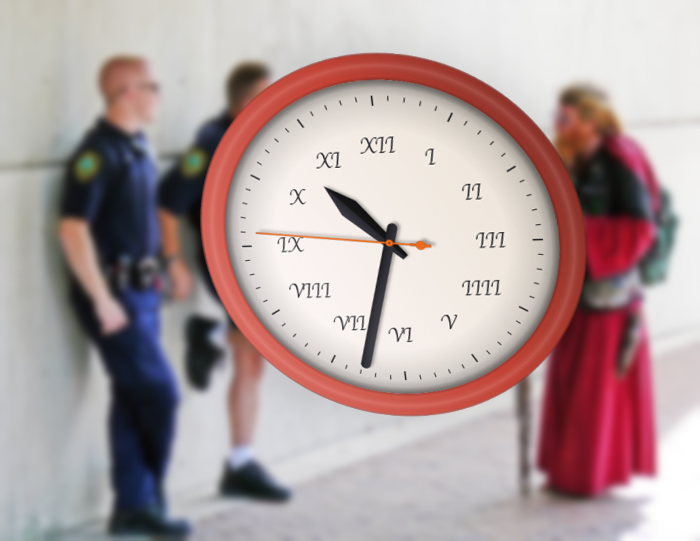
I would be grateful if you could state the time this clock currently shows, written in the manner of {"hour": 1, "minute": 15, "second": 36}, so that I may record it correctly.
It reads {"hour": 10, "minute": 32, "second": 46}
